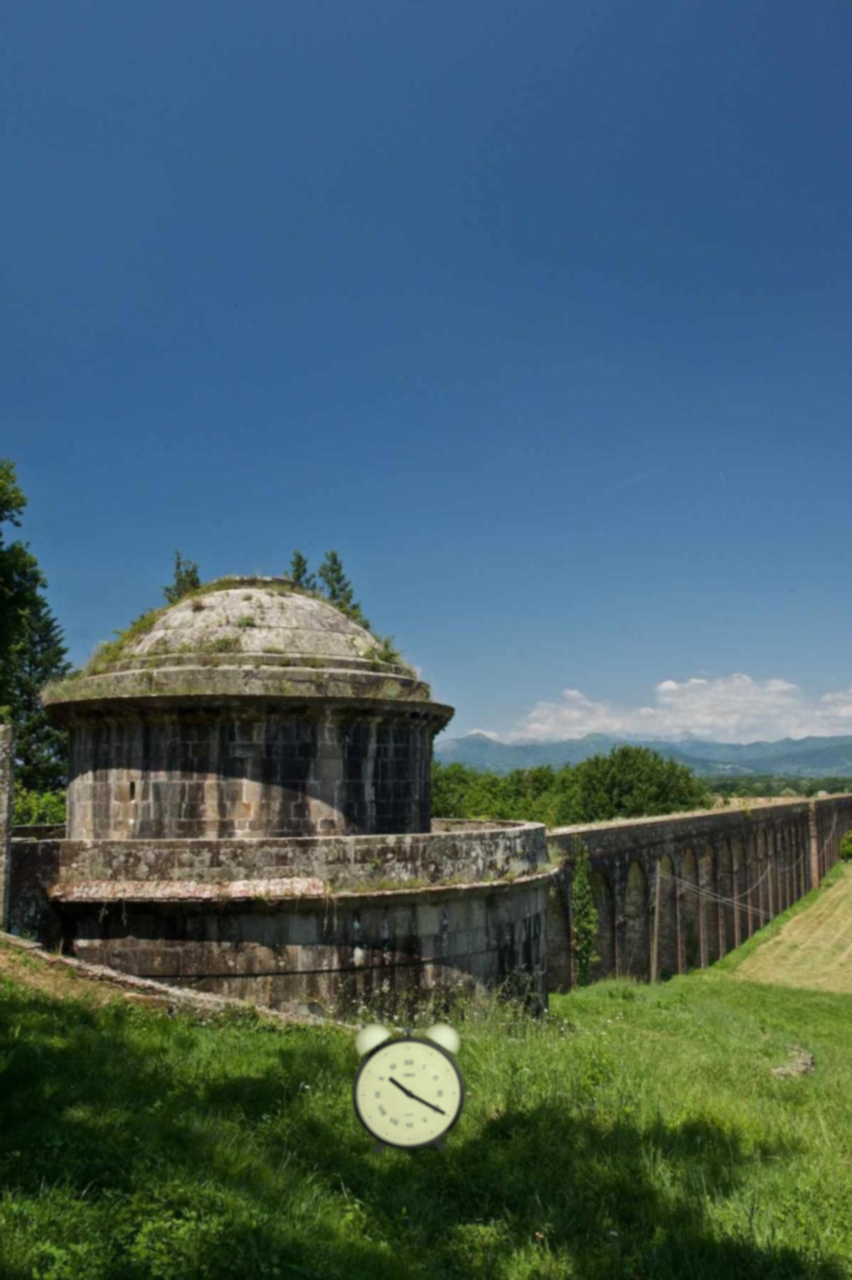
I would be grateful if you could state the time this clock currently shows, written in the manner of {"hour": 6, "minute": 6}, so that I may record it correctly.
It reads {"hour": 10, "minute": 20}
